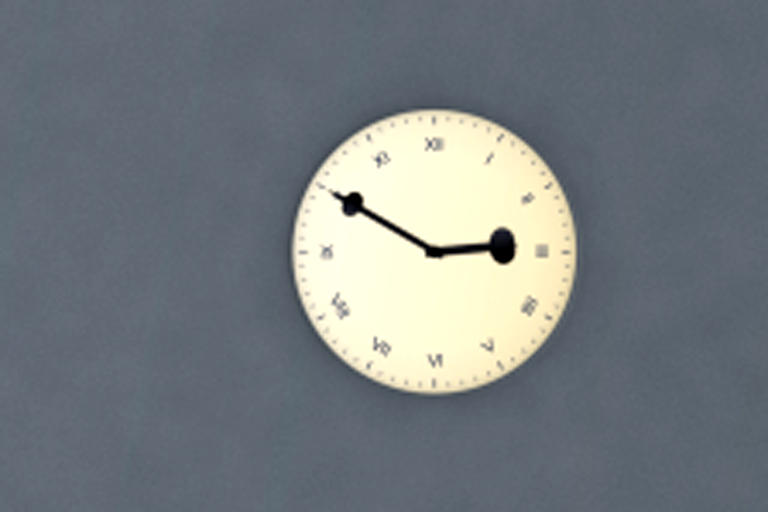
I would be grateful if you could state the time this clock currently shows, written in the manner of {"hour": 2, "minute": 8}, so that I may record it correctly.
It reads {"hour": 2, "minute": 50}
